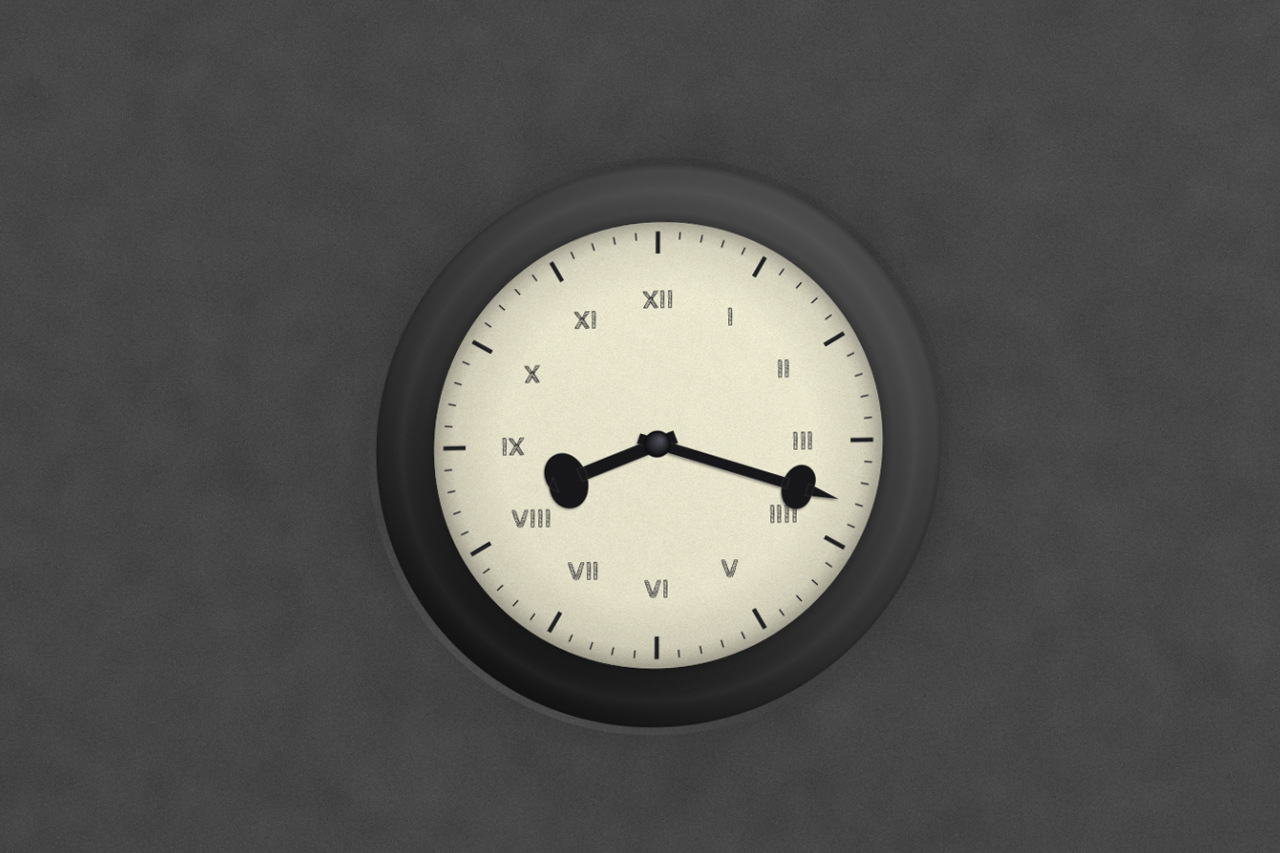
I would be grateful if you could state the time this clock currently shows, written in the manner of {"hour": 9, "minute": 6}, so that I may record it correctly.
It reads {"hour": 8, "minute": 18}
